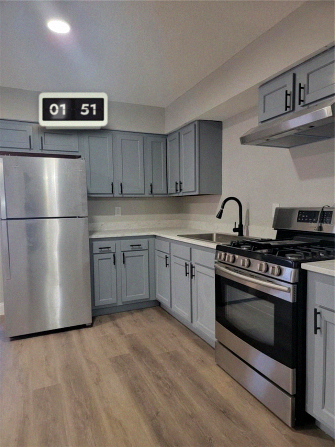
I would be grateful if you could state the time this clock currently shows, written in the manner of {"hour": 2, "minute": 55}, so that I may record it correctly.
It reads {"hour": 1, "minute": 51}
